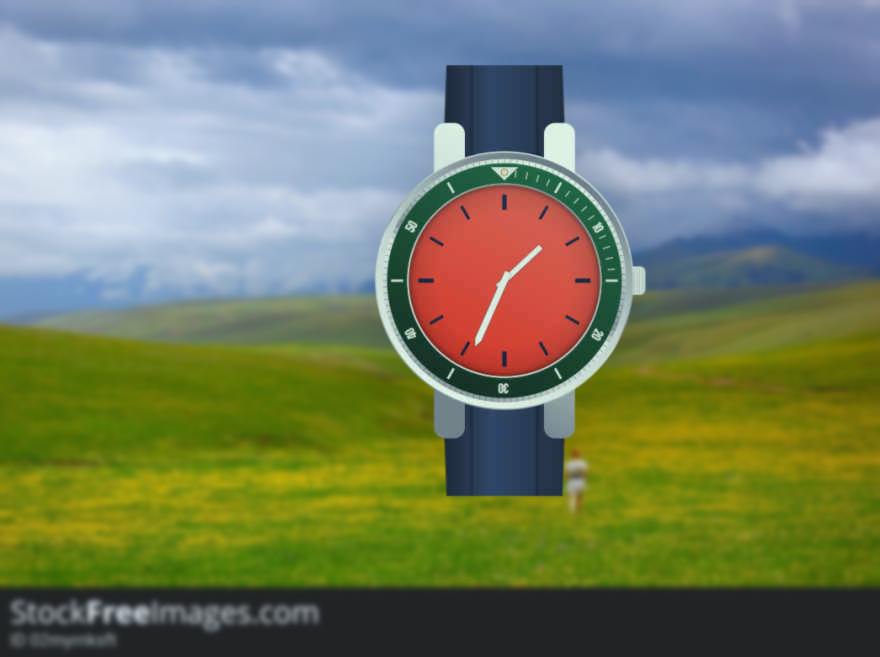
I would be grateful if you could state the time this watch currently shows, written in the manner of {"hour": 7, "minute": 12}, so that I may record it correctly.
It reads {"hour": 1, "minute": 34}
